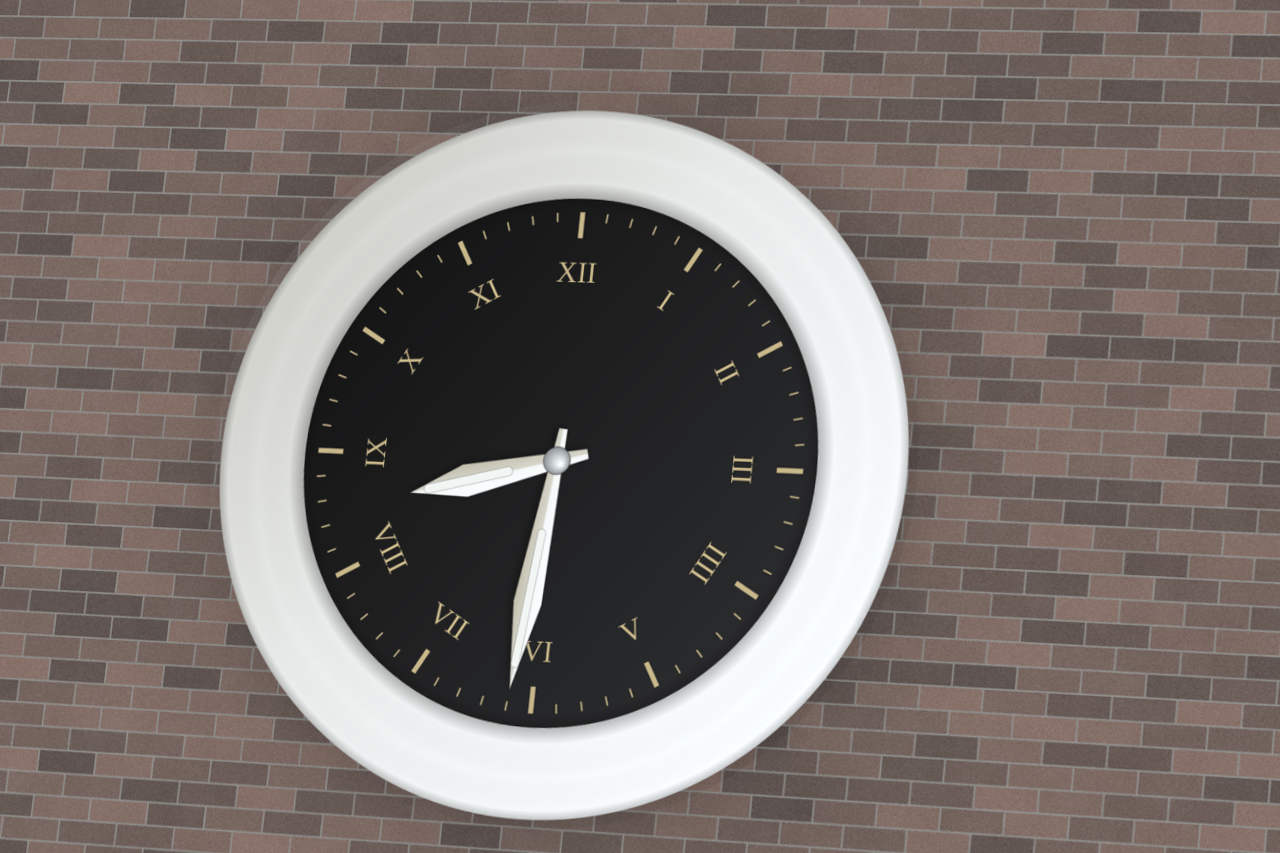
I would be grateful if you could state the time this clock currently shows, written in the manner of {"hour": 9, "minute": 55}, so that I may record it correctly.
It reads {"hour": 8, "minute": 31}
